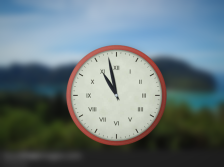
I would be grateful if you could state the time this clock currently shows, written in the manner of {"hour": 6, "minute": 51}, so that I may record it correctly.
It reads {"hour": 10, "minute": 58}
